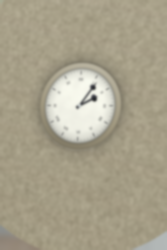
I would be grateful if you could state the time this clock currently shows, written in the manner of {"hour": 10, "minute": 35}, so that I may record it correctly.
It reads {"hour": 2, "minute": 6}
